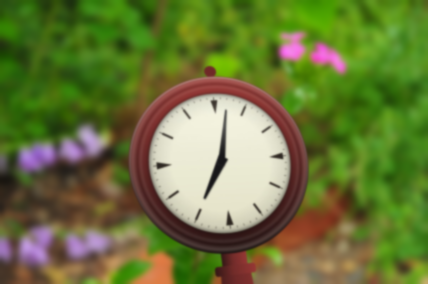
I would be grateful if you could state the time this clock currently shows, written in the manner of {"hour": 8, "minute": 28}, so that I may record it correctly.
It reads {"hour": 7, "minute": 2}
